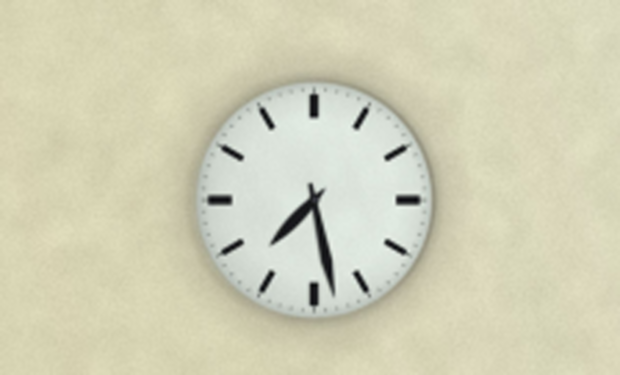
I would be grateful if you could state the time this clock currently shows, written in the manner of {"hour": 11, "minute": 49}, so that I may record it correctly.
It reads {"hour": 7, "minute": 28}
